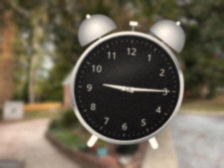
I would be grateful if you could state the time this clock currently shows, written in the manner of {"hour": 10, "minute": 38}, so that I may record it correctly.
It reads {"hour": 9, "minute": 15}
